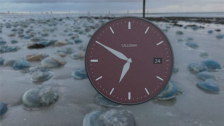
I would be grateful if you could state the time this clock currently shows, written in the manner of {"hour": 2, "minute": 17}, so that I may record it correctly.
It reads {"hour": 6, "minute": 50}
